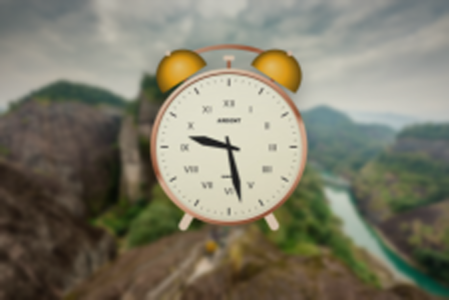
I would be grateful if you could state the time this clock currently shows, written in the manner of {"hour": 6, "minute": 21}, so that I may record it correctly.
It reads {"hour": 9, "minute": 28}
